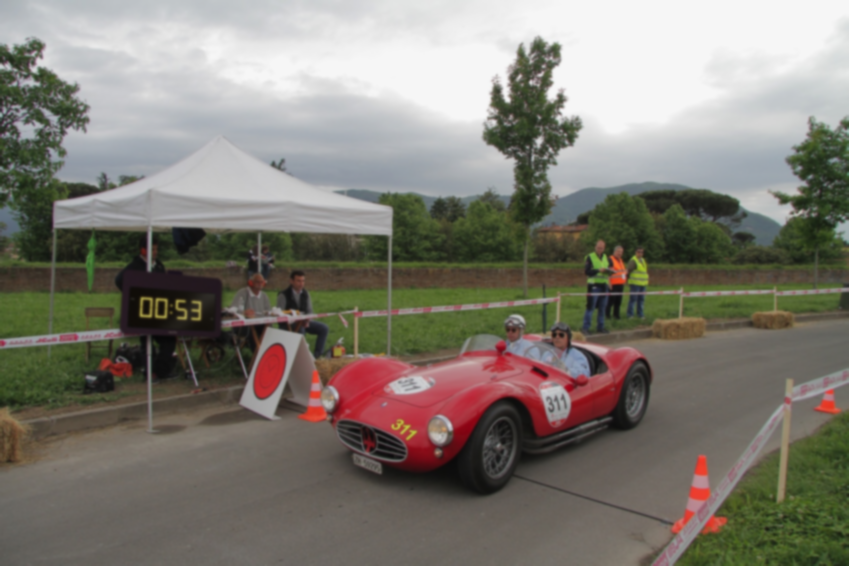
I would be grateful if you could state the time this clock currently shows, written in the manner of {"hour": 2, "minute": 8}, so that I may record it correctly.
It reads {"hour": 0, "minute": 53}
